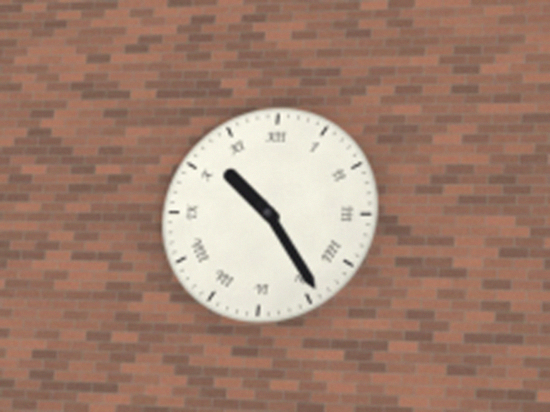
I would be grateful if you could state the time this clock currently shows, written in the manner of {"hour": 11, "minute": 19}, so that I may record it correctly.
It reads {"hour": 10, "minute": 24}
